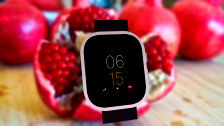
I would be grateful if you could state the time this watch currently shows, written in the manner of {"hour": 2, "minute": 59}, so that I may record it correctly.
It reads {"hour": 6, "minute": 15}
